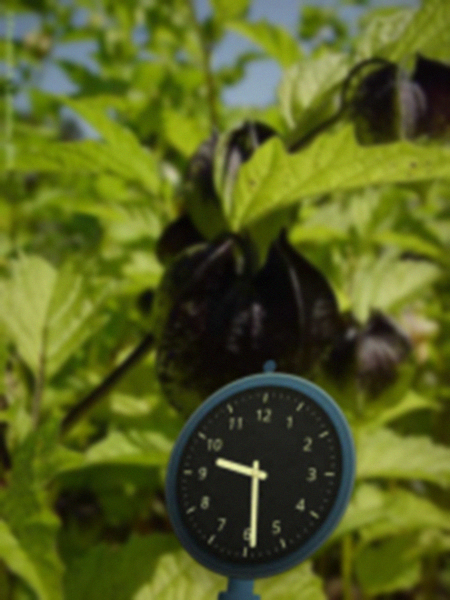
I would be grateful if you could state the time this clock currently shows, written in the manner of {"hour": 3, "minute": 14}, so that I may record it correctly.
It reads {"hour": 9, "minute": 29}
